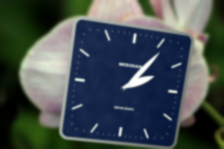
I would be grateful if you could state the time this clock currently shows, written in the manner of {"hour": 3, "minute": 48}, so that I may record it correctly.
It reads {"hour": 2, "minute": 6}
